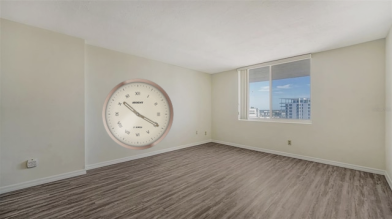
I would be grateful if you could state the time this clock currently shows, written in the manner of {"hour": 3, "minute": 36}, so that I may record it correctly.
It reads {"hour": 10, "minute": 20}
